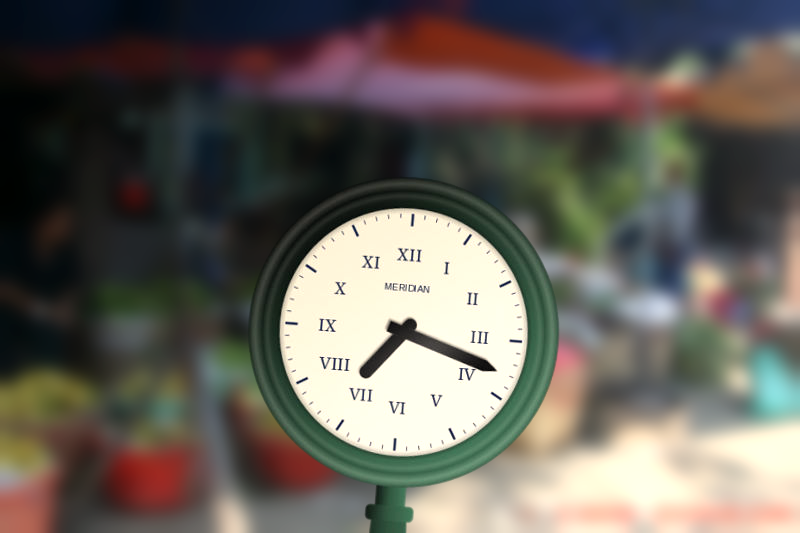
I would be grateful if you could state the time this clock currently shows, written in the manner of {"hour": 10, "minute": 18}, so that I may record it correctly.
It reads {"hour": 7, "minute": 18}
